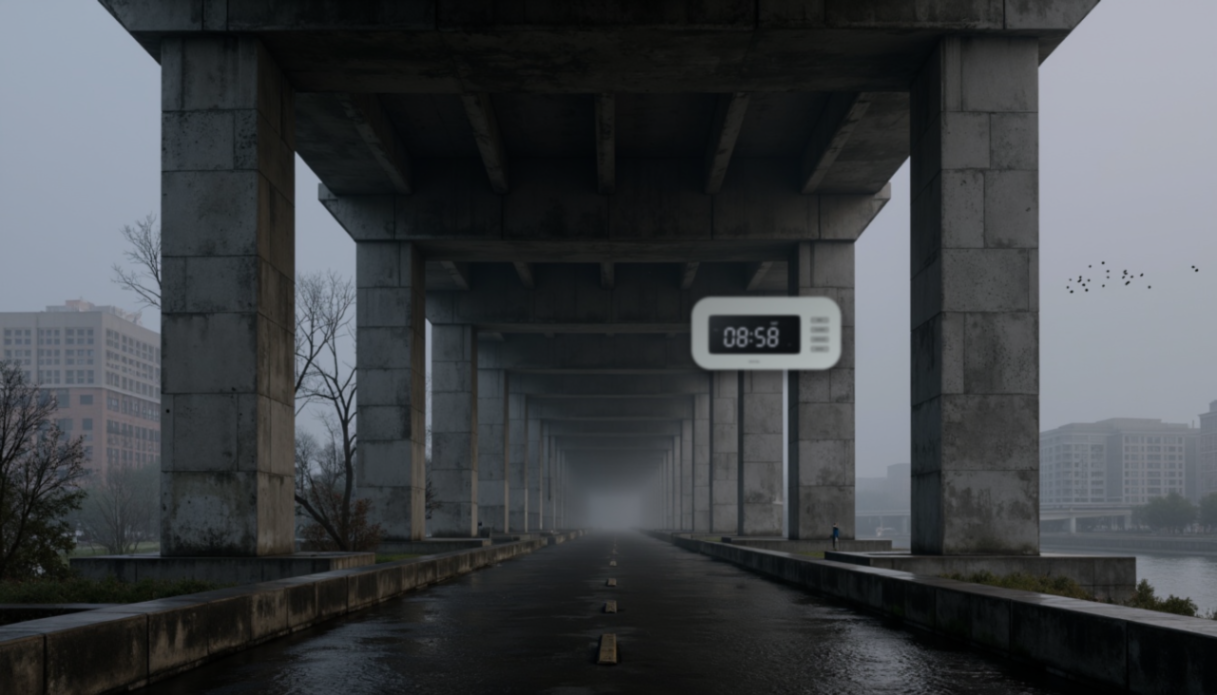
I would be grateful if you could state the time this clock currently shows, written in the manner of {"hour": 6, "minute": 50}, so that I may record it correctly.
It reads {"hour": 8, "minute": 58}
